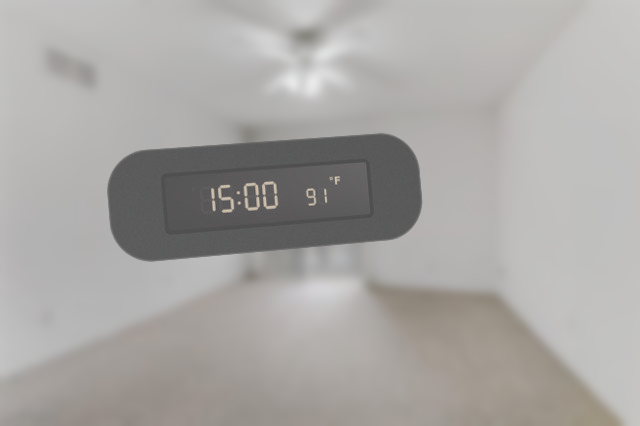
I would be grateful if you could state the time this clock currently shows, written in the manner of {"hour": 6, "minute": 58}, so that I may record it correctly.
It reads {"hour": 15, "minute": 0}
